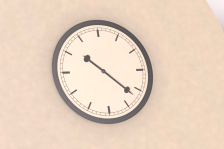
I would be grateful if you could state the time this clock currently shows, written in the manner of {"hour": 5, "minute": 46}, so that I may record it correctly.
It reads {"hour": 10, "minute": 22}
